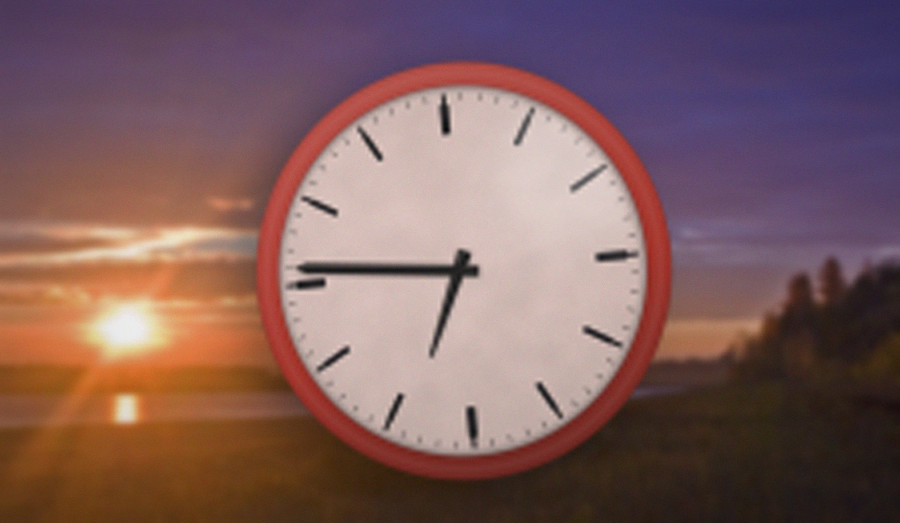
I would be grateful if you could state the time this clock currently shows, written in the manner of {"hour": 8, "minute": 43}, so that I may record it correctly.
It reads {"hour": 6, "minute": 46}
